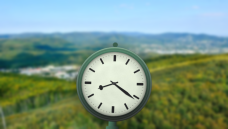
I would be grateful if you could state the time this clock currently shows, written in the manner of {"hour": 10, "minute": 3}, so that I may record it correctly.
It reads {"hour": 8, "minute": 21}
